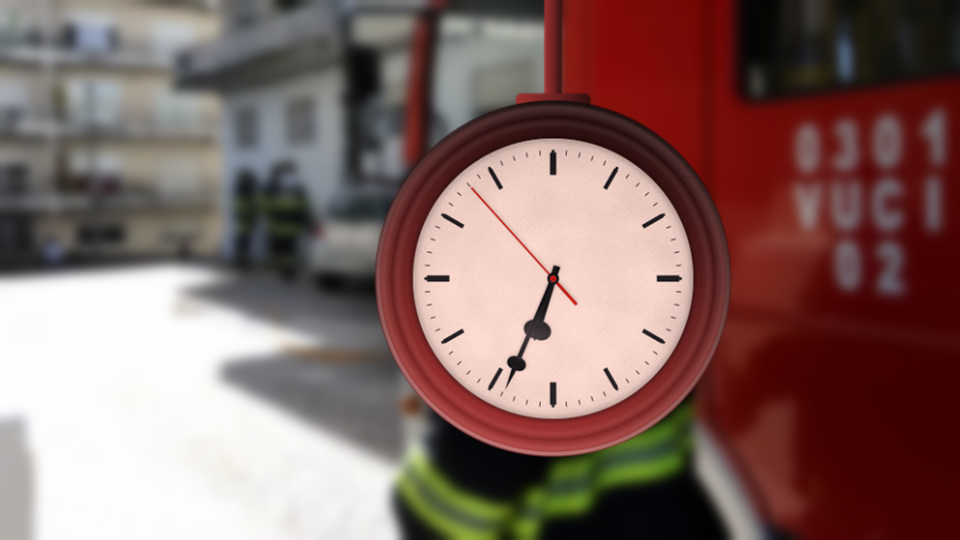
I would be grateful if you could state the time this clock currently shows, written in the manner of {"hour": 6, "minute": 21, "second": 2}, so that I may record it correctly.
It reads {"hour": 6, "minute": 33, "second": 53}
